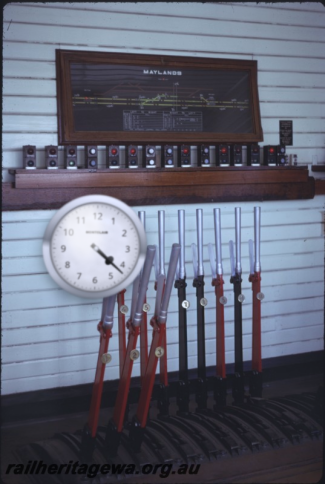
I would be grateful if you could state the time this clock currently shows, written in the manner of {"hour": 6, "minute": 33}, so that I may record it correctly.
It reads {"hour": 4, "minute": 22}
